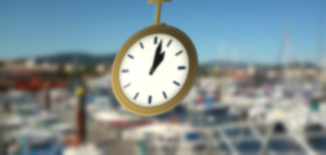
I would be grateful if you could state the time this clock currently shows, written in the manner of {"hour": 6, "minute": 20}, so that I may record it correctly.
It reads {"hour": 1, "minute": 2}
